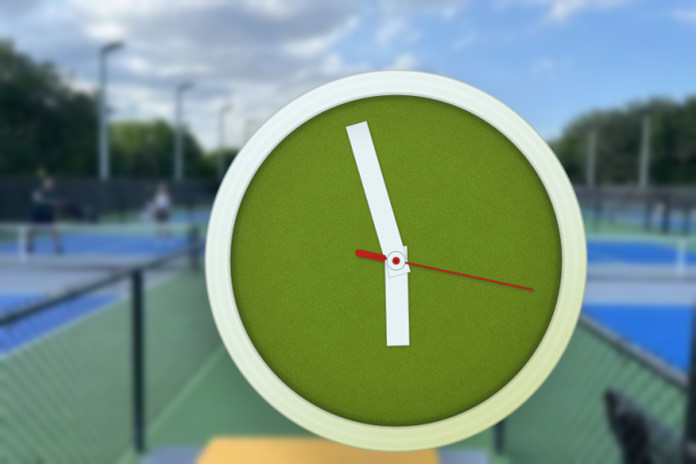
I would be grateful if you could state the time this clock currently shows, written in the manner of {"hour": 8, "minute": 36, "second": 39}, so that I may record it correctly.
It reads {"hour": 5, "minute": 57, "second": 17}
